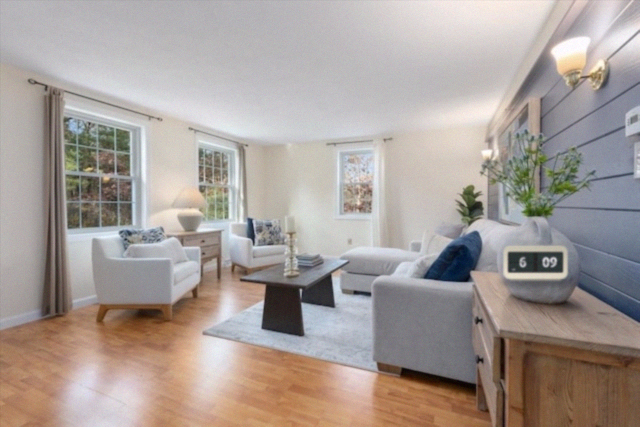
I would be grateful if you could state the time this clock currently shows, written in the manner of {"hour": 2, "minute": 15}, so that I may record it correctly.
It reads {"hour": 6, "minute": 9}
